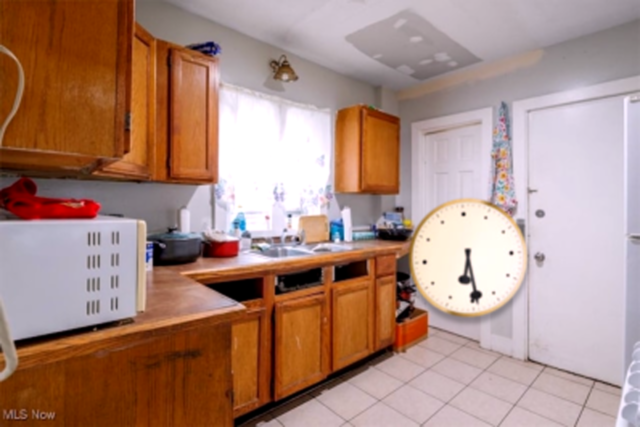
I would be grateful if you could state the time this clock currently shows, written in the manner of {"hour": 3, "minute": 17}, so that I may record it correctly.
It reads {"hour": 6, "minute": 29}
